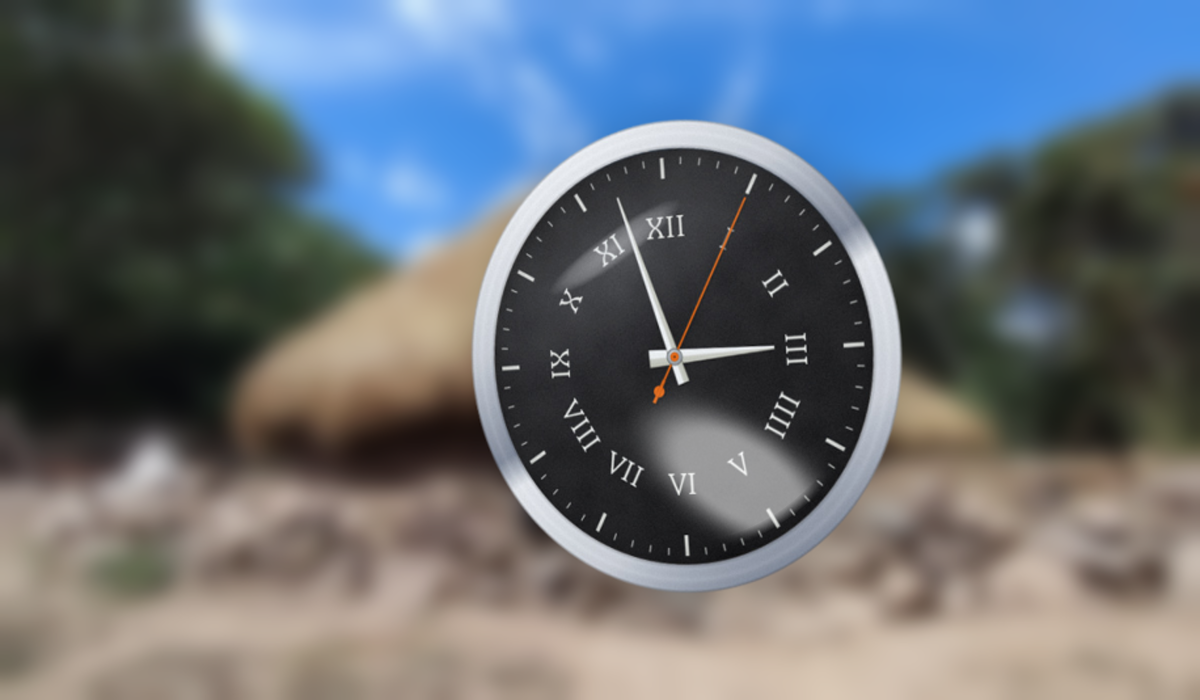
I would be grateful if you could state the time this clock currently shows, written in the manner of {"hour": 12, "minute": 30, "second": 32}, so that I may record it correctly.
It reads {"hour": 2, "minute": 57, "second": 5}
